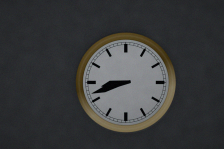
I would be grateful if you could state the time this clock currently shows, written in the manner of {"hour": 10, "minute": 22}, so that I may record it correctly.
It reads {"hour": 8, "minute": 42}
